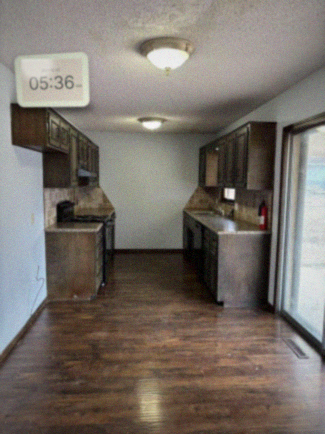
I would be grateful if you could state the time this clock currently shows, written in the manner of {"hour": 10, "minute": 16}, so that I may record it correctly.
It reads {"hour": 5, "minute": 36}
